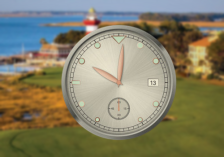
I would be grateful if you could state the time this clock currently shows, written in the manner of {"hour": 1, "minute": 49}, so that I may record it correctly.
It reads {"hour": 10, "minute": 1}
